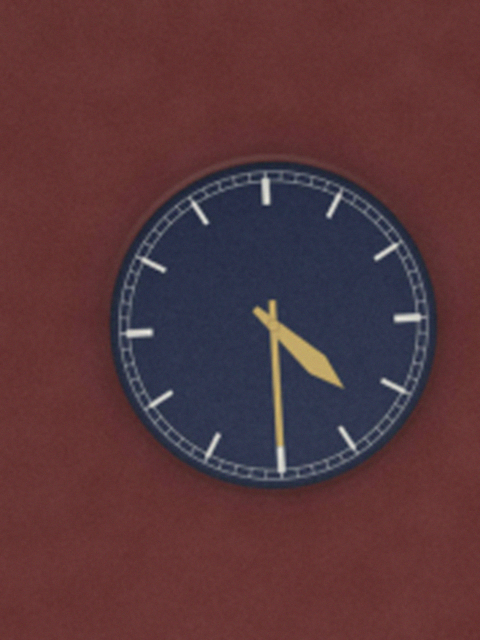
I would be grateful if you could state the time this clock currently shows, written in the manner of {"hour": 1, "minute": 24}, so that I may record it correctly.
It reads {"hour": 4, "minute": 30}
